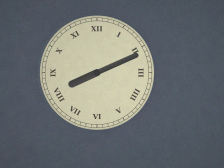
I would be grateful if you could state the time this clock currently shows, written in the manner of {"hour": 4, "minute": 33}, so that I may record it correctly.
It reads {"hour": 8, "minute": 11}
